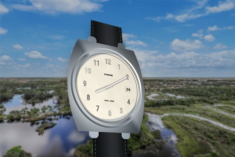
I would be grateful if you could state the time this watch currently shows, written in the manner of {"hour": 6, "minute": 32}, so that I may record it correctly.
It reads {"hour": 8, "minute": 10}
